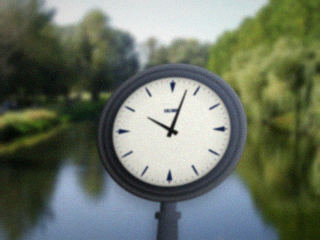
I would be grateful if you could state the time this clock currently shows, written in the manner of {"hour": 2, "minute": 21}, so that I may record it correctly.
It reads {"hour": 10, "minute": 3}
